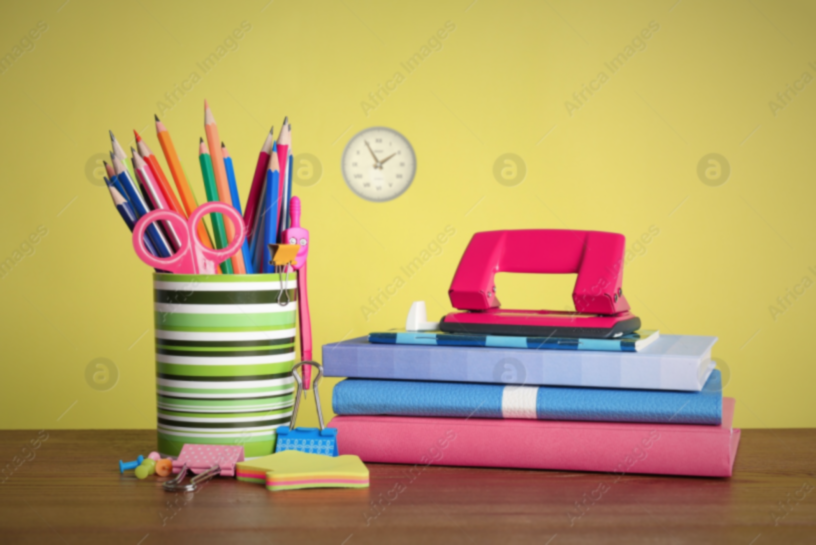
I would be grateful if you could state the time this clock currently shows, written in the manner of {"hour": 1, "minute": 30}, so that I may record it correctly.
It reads {"hour": 1, "minute": 55}
